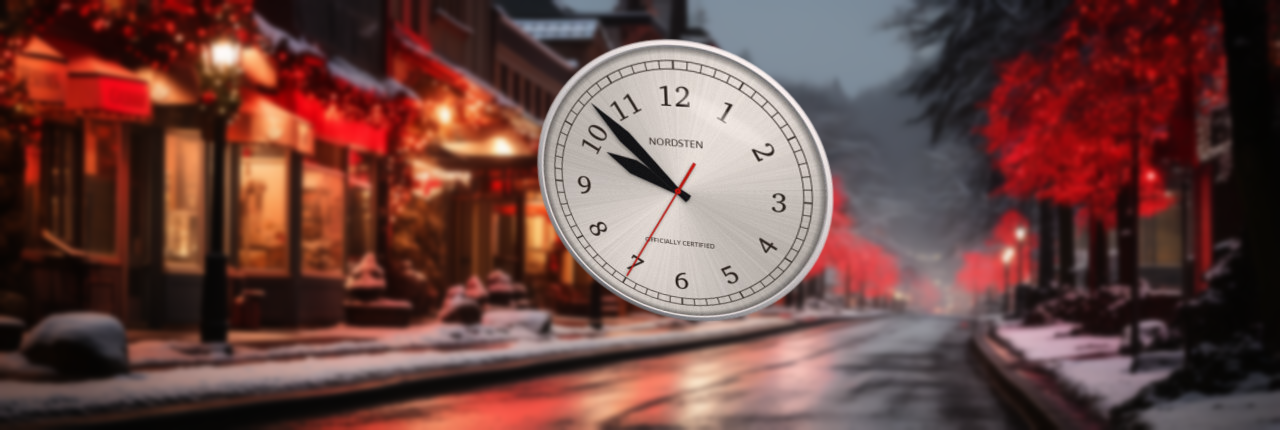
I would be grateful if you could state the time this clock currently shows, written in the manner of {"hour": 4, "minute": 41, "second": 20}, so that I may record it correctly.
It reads {"hour": 9, "minute": 52, "second": 35}
